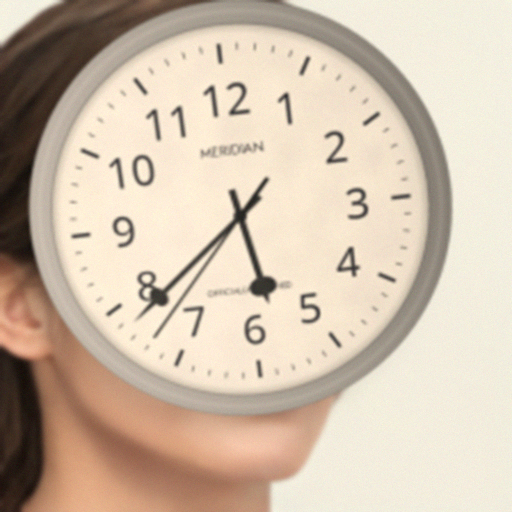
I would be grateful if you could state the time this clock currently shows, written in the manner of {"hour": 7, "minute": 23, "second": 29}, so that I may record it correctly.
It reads {"hour": 5, "minute": 38, "second": 37}
